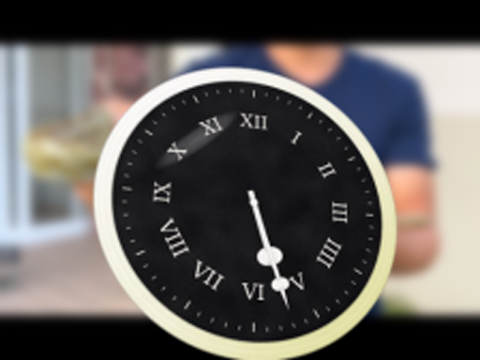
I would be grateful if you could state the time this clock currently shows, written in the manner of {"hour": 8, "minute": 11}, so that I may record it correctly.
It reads {"hour": 5, "minute": 27}
